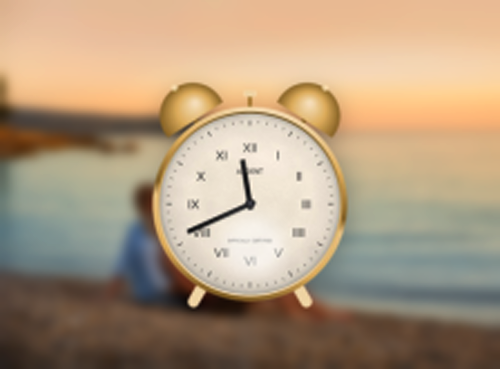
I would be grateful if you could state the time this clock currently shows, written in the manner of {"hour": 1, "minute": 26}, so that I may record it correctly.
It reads {"hour": 11, "minute": 41}
